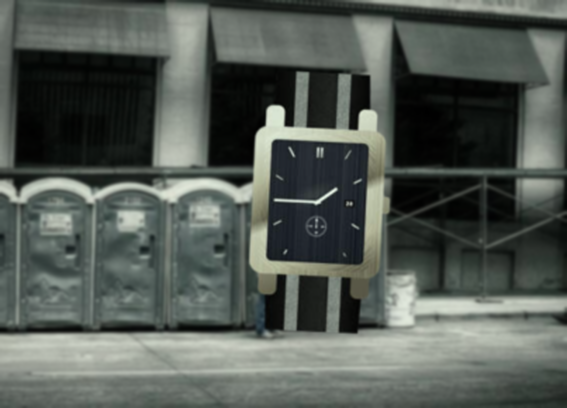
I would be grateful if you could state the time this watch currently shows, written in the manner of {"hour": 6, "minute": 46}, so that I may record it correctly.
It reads {"hour": 1, "minute": 45}
